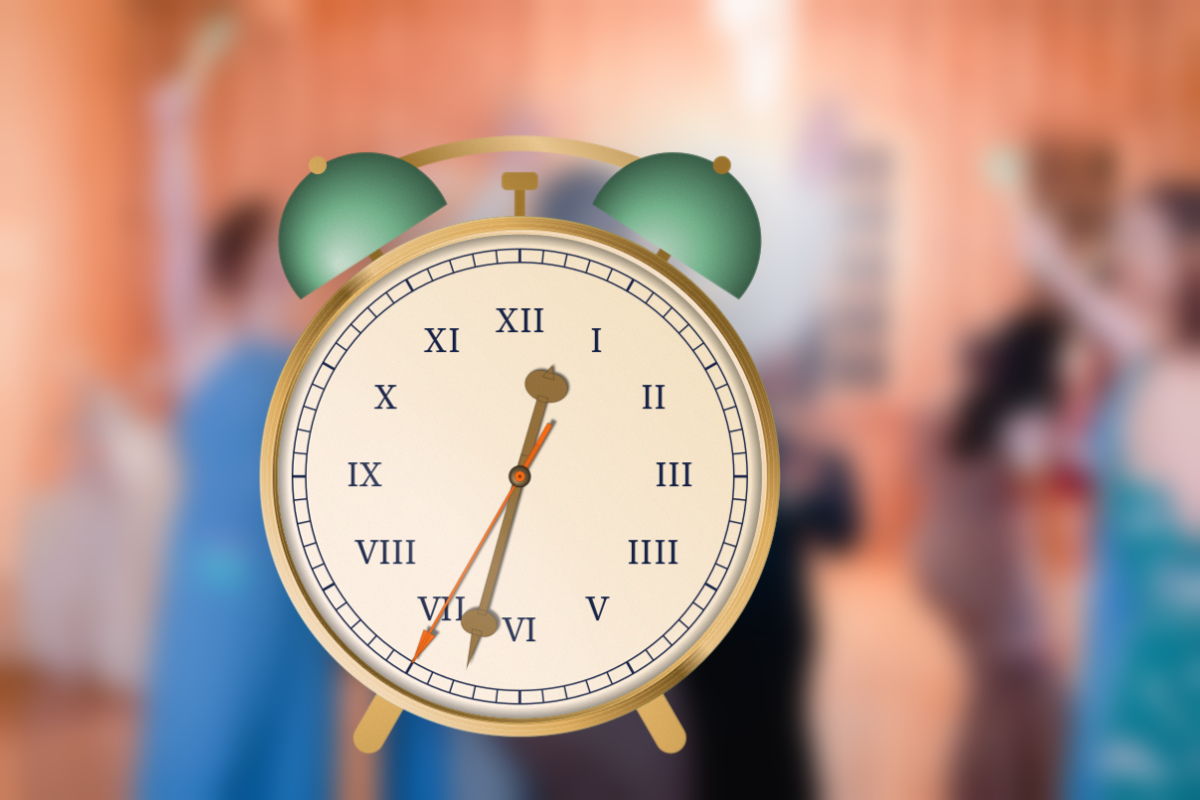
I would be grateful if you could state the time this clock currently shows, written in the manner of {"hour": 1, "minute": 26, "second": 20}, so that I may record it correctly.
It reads {"hour": 12, "minute": 32, "second": 35}
